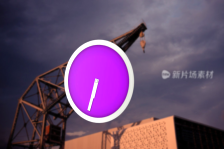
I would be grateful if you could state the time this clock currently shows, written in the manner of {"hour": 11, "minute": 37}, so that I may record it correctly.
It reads {"hour": 6, "minute": 33}
